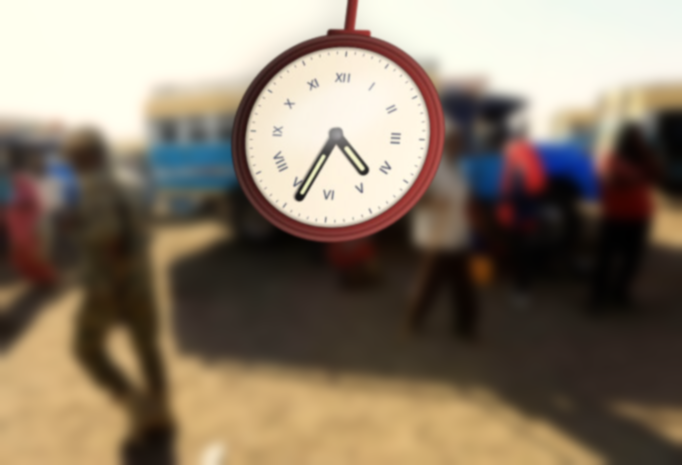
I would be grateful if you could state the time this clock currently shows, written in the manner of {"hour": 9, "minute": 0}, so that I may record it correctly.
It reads {"hour": 4, "minute": 34}
